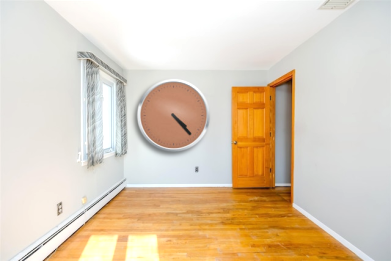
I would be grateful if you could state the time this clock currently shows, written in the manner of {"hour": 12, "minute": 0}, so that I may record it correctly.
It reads {"hour": 4, "minute": 23}
